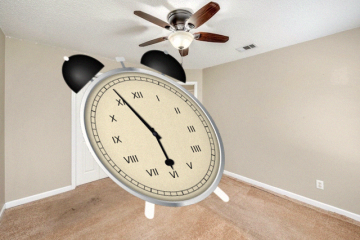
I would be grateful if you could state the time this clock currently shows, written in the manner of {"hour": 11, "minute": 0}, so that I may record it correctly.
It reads {"hour": 5, "minute": 56}
